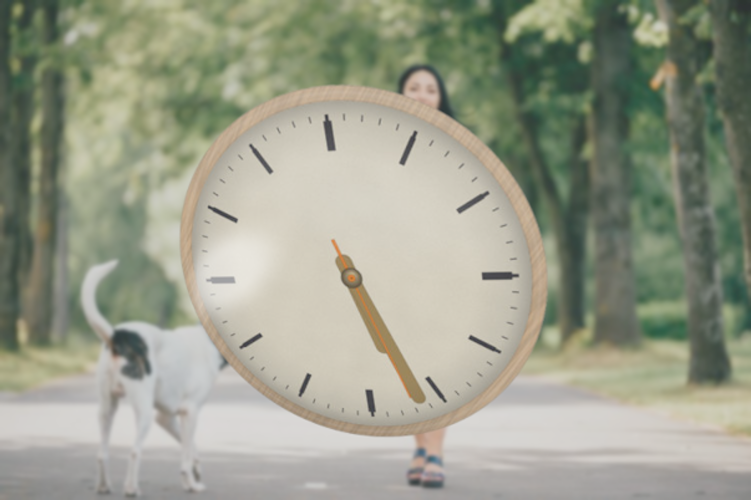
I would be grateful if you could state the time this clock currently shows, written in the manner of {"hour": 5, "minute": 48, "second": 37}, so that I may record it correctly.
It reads {"hour": 5, "minute": 26, "second": 27}
